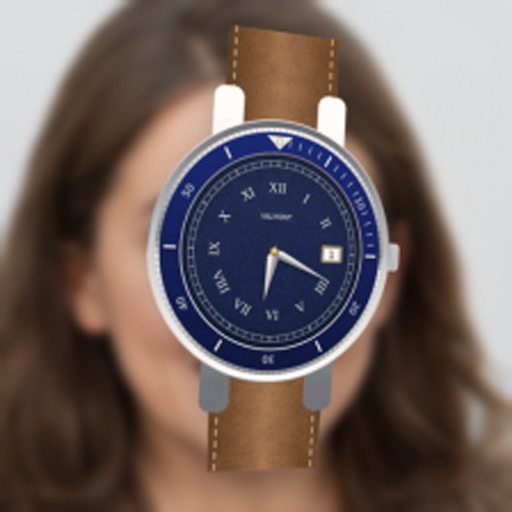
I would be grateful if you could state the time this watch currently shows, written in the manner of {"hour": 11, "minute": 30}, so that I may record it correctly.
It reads {"hour": 6, "minute": 19}
